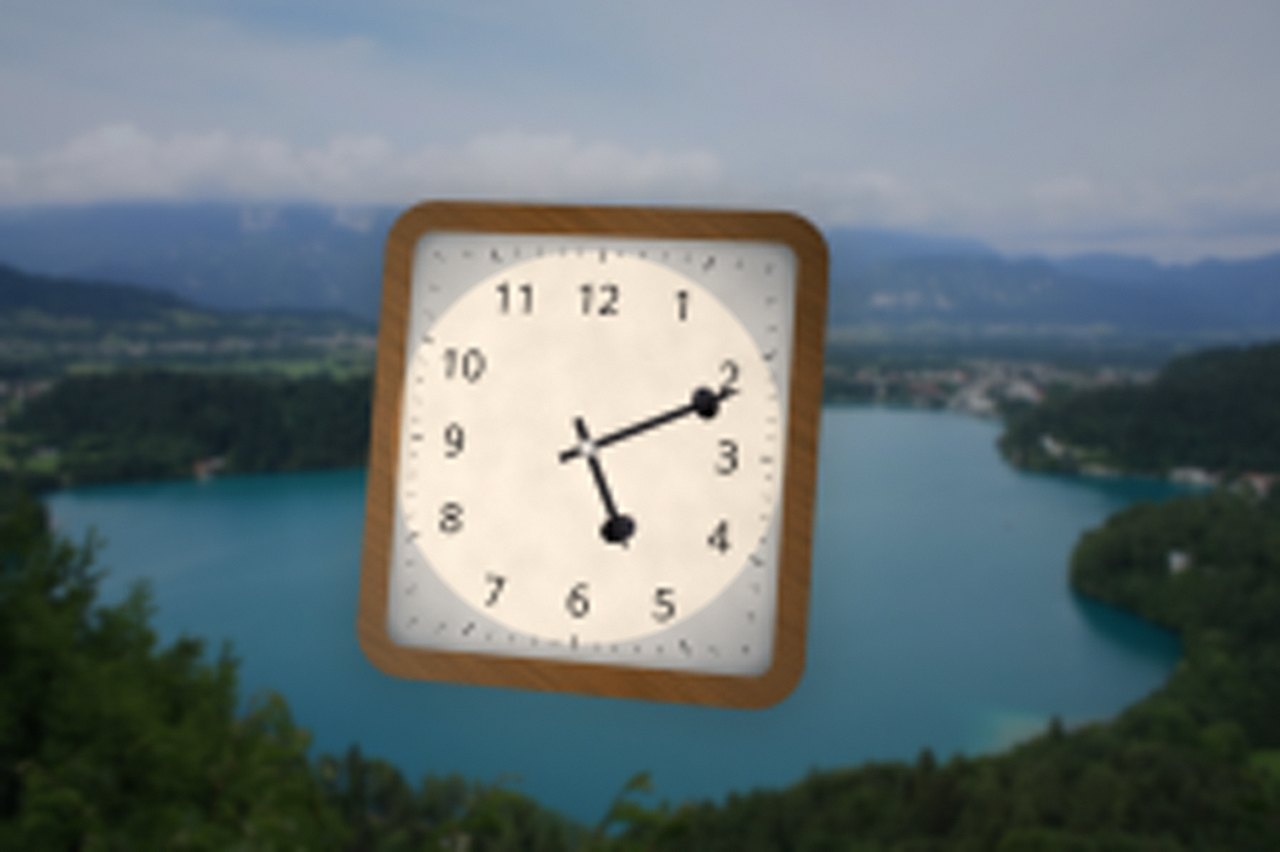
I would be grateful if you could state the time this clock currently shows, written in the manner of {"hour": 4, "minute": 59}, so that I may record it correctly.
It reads {"hour": 5, "minute": 11}
